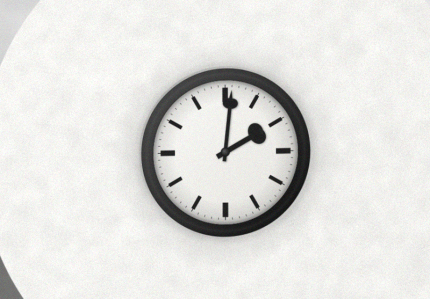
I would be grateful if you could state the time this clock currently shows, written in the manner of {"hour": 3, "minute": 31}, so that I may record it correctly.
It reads {"hour": 2, "minute": 1}
